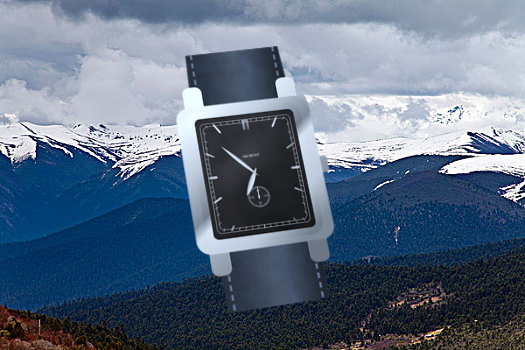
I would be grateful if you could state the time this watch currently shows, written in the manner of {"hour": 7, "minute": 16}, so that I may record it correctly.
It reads {"hour": 6, "minute": 53}
